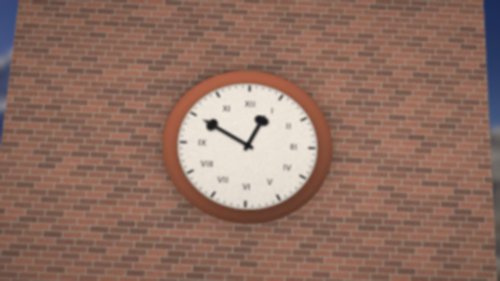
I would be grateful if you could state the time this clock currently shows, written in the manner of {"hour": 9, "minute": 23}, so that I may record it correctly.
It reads {"hour": 12, "minute": 50}
